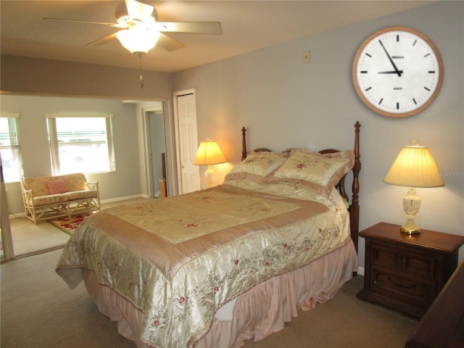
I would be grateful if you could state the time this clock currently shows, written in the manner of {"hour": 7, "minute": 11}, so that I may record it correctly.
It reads {"hour": 8, "minute": 55}
